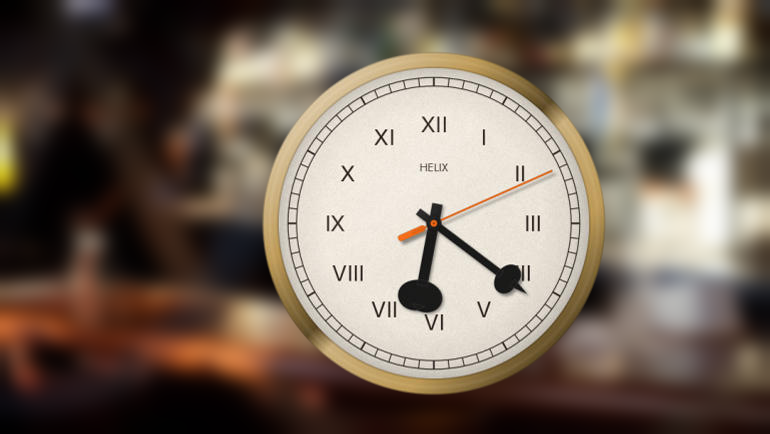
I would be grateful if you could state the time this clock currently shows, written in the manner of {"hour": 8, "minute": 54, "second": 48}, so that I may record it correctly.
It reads {"hour": 6, "minute": 21, "second": 11}
